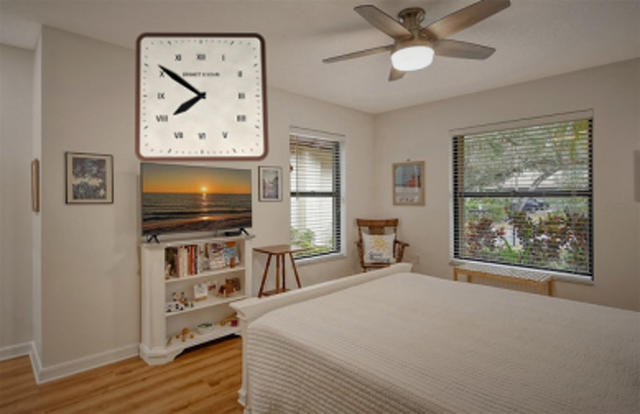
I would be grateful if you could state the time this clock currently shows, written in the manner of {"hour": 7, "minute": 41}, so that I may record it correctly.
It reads {"hour": 7, "minute": 51}
